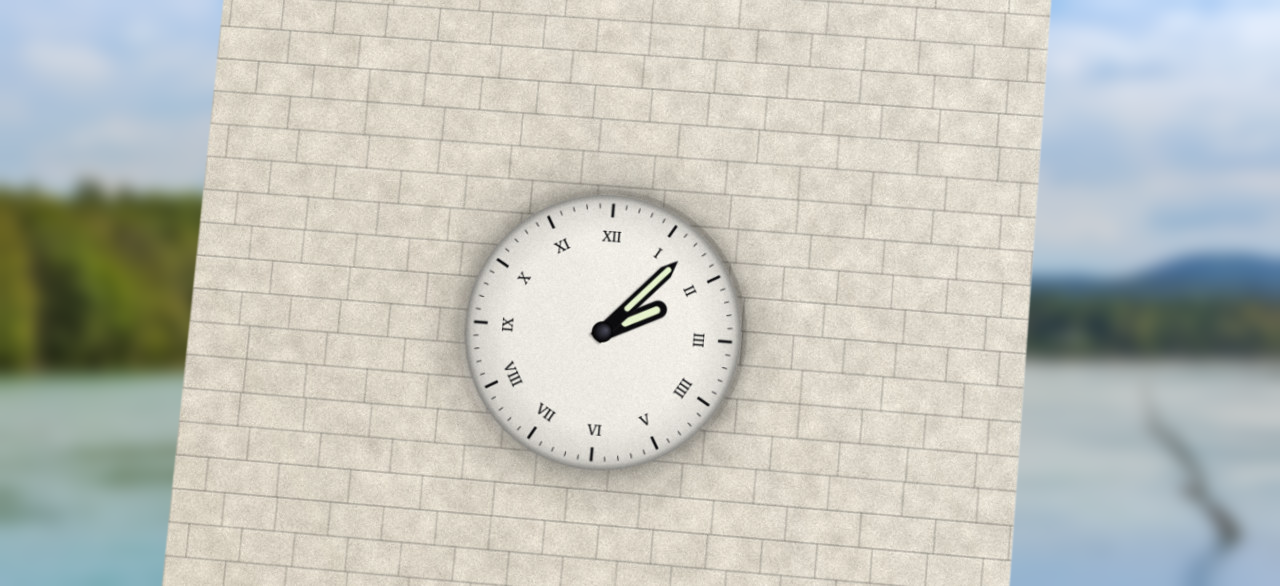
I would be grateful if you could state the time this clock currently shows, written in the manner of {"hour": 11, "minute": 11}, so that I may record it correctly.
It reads {"hour": 2, "minute": 7}
